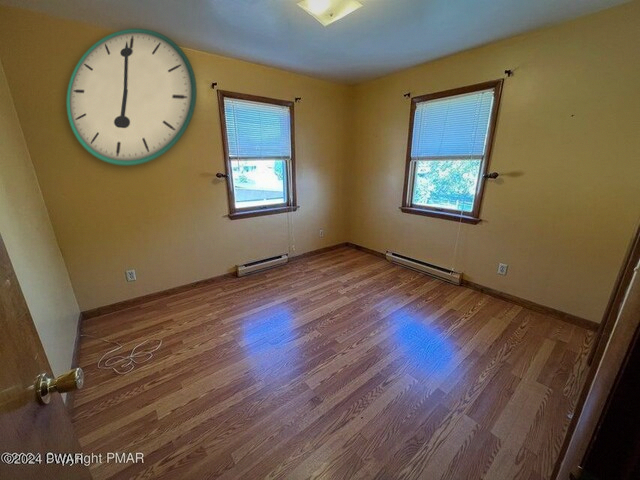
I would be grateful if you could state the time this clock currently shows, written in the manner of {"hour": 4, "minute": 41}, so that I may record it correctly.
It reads {"hour": 5, "minute": 59}
